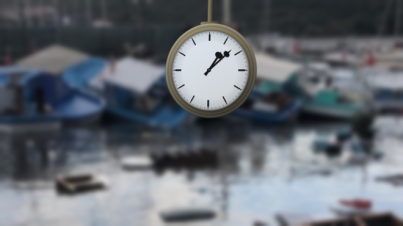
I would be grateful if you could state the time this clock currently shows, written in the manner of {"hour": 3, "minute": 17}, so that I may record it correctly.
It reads {"hour": 1, "minute": 8}
